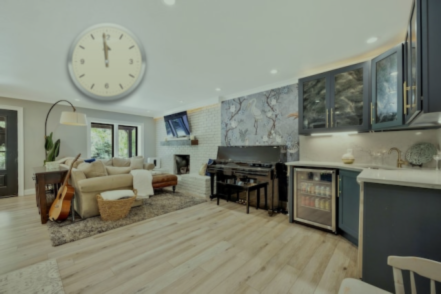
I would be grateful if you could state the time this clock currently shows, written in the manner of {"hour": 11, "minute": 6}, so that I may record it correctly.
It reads {"hour": 11, "minute": 59}
